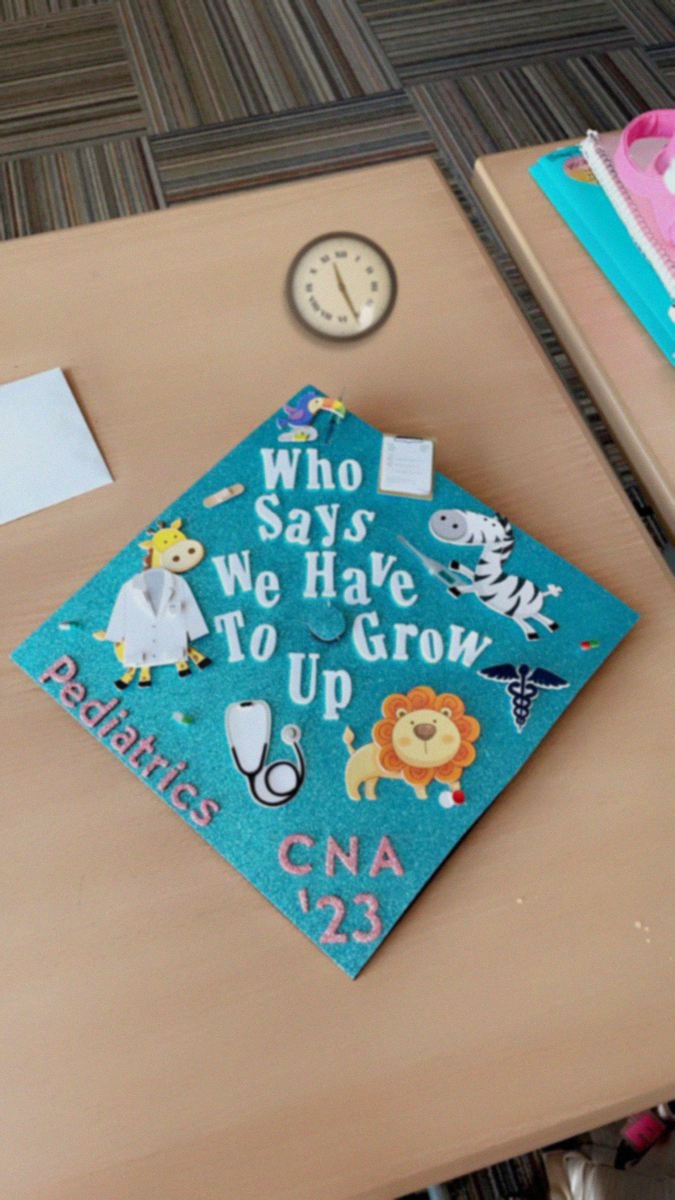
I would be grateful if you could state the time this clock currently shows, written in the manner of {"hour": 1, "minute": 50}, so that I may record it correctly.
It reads {"hour": 11, "minute": 26}
